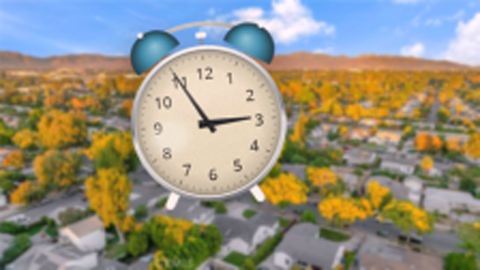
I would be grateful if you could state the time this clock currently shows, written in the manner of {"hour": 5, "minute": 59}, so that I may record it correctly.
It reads {"hour": 2, "minute": 55}
